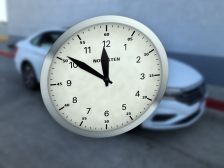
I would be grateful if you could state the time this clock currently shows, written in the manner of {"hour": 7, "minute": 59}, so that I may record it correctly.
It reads {"hour": 11, "minute": 51}
